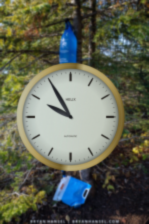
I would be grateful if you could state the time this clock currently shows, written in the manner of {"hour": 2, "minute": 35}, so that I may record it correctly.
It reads {"hour": 9, "minute": 55}
